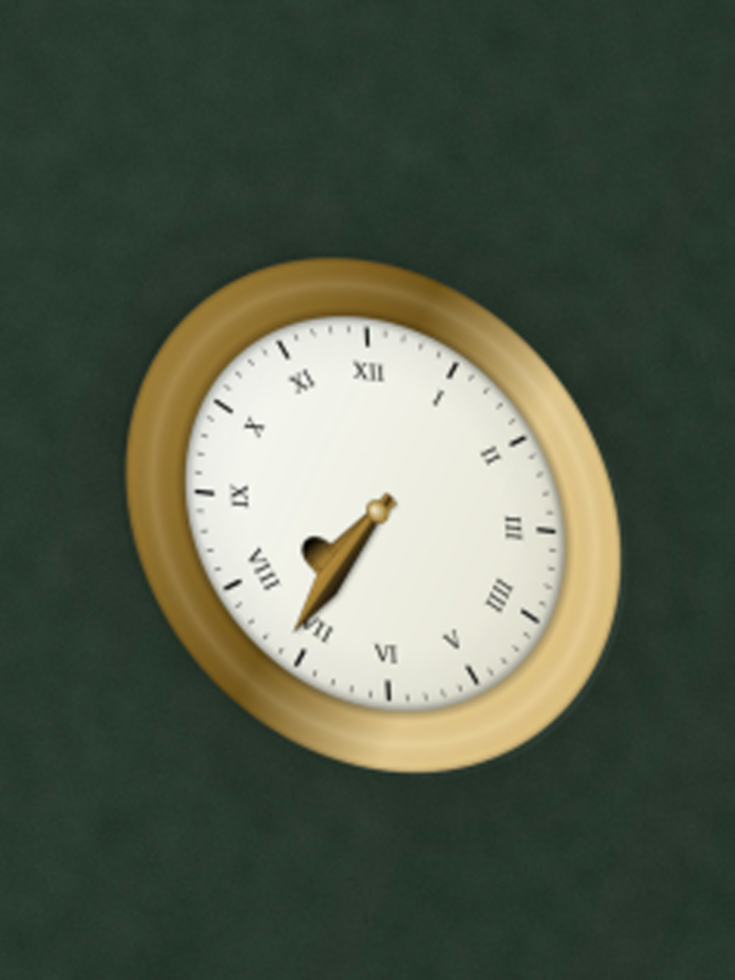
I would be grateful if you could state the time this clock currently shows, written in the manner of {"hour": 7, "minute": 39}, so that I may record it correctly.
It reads {"hour": 7, "minute": 36}
